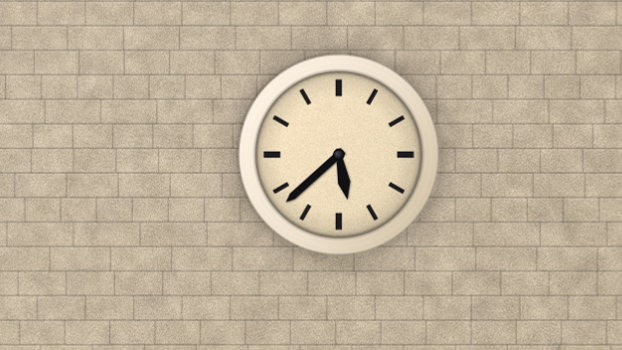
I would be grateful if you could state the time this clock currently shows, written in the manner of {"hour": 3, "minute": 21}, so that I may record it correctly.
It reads {"hour": 5, "minute": 38}
